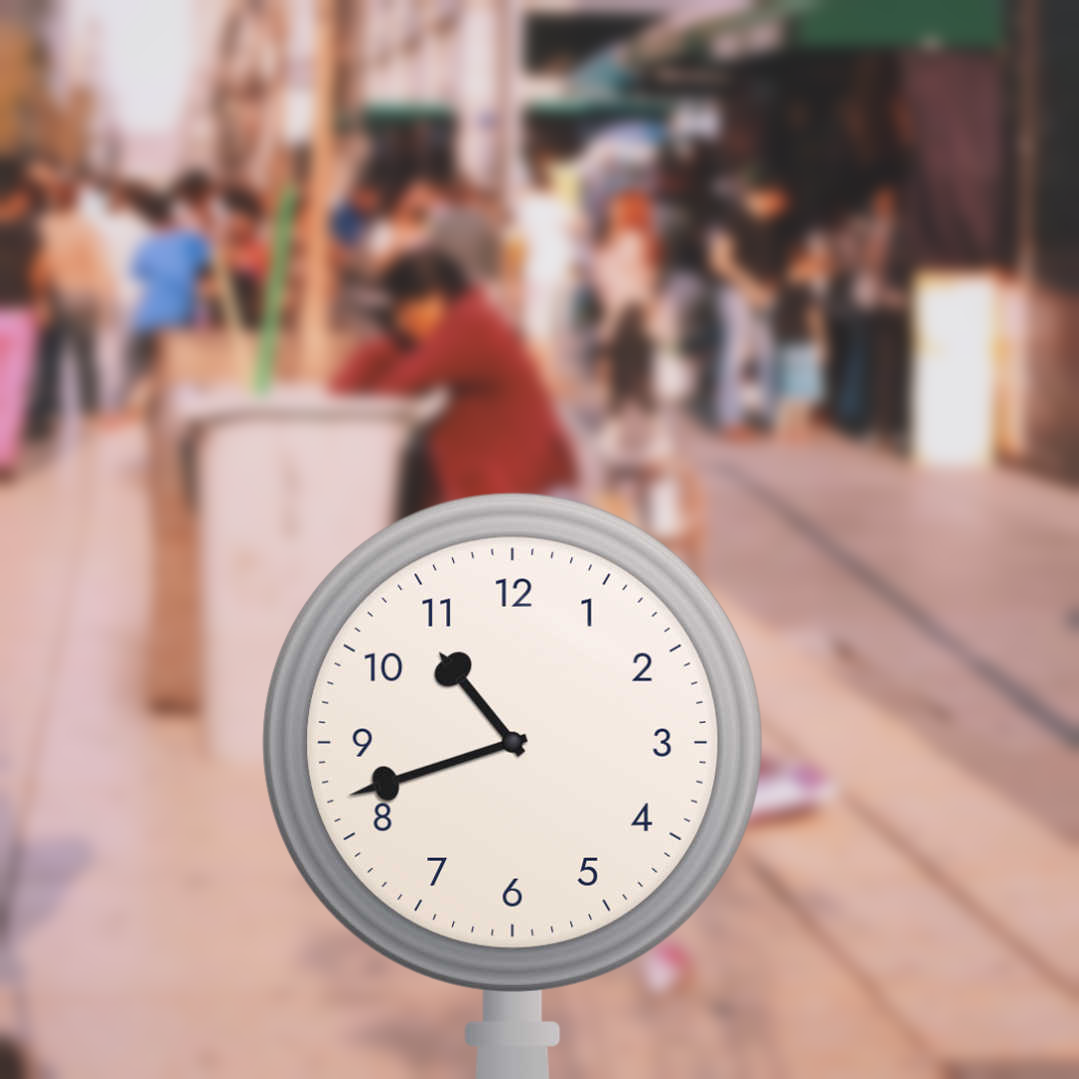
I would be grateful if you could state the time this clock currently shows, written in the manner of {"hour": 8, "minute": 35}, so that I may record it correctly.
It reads {"hour": 10, "minute": 42}
